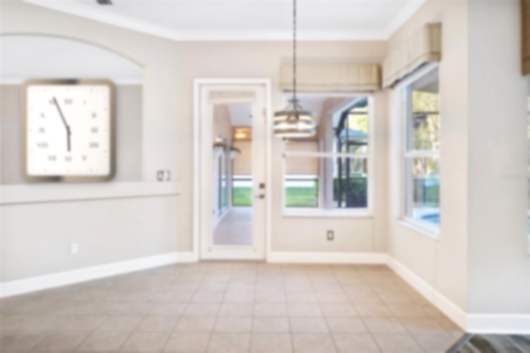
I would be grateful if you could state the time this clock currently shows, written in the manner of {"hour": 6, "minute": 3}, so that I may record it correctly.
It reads {"hour": 5, "minute": 56}
